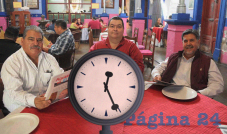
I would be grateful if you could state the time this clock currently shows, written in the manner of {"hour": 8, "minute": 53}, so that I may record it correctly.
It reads {"hour": 12, "minute": 26}
